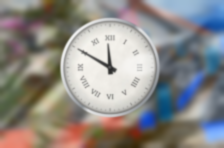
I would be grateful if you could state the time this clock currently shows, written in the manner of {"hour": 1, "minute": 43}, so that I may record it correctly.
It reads {"hour": 11, "minute": 50}
